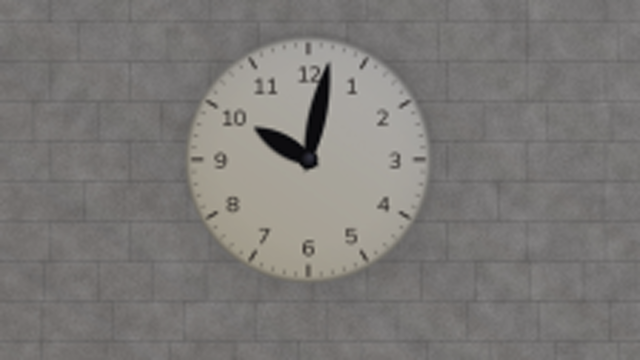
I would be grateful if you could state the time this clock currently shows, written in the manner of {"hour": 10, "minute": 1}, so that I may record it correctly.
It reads {"hour": 10, "minute": 2}
